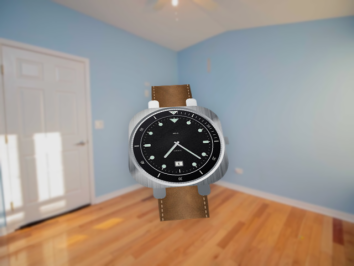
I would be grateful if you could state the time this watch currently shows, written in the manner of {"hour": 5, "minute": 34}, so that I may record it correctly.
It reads {"hour": 7, "minute": 22}
